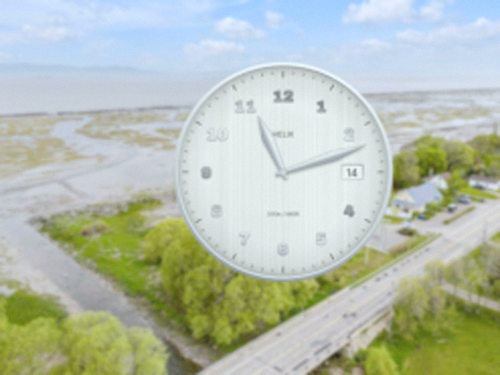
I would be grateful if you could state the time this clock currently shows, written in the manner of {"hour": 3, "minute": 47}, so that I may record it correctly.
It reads {"hour": 11, "minute": 12}
